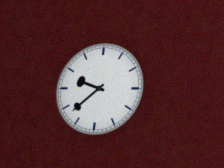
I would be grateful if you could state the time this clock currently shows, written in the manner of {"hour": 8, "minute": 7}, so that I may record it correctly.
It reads {"hour": 9, "minute": 38}
